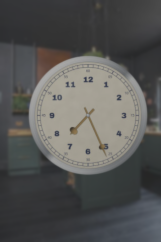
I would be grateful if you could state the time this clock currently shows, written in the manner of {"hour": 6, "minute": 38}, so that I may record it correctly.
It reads {"hour": 7, "minute": 26}
